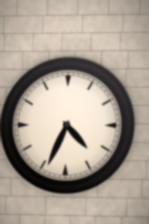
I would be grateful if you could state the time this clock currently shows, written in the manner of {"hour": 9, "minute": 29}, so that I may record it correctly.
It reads {"hour": 4, "minute": 34}
